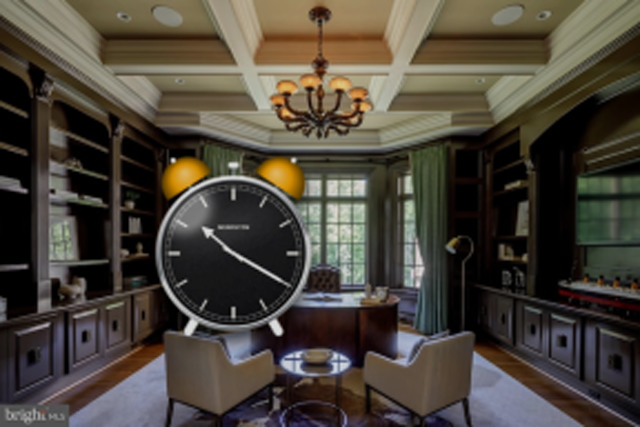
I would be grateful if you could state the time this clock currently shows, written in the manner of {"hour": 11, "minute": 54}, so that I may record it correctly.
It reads {"hour": 10, "minute": 20}
